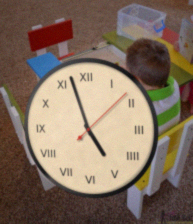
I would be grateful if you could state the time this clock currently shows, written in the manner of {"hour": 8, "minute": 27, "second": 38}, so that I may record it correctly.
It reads {"hour": 4, "minute": 57, "second": 8}
